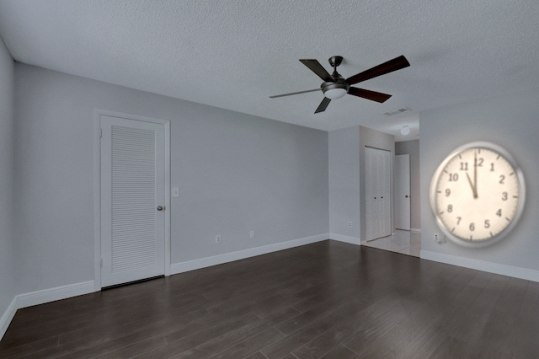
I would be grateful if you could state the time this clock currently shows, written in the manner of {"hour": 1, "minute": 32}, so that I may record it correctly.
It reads {"hour": 10, "minute": 59}
